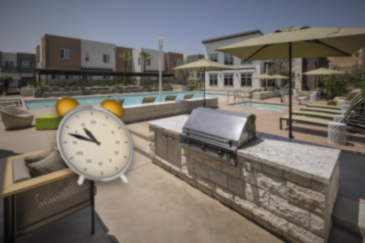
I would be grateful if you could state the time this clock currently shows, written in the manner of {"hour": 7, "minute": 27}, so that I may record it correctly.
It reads {"hour": 10, "minute": 48}
